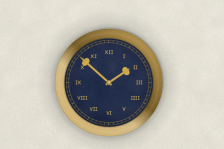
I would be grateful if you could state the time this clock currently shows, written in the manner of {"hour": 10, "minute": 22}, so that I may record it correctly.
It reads {"hour": 1, "minute": 52}
